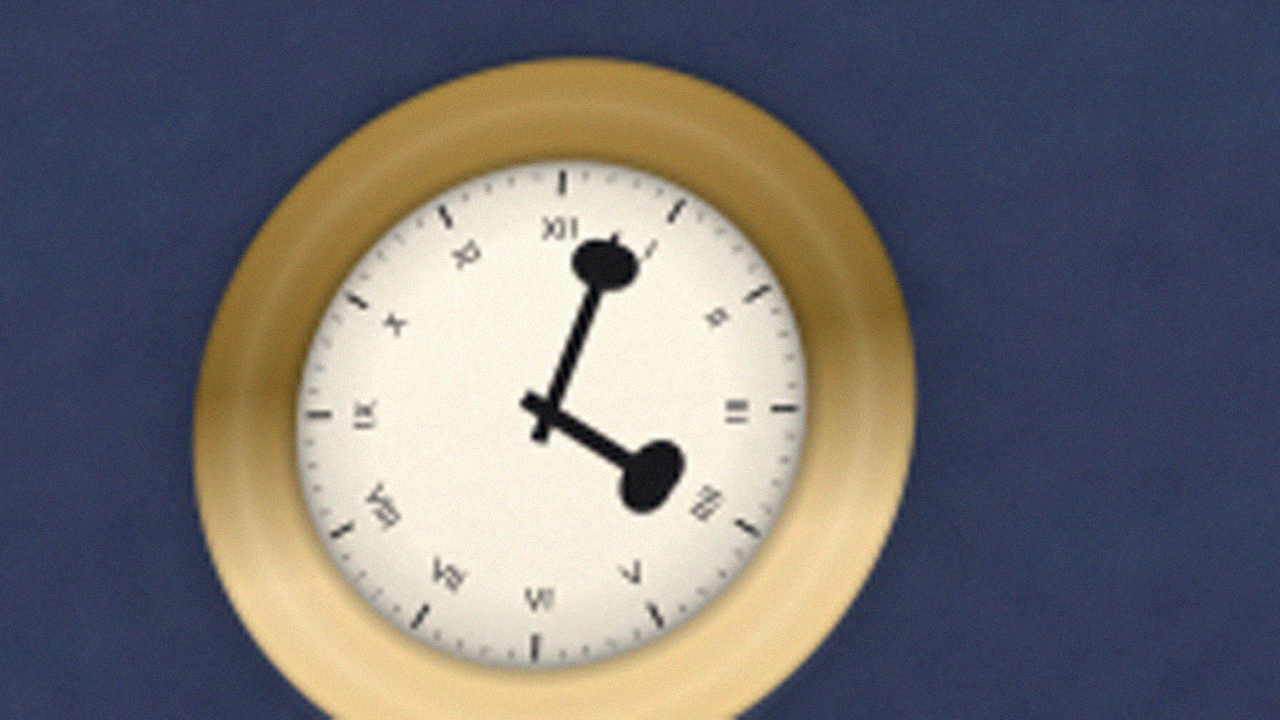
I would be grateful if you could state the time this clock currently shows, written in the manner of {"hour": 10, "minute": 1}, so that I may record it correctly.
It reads {"hour": 4, "minute": 3}
